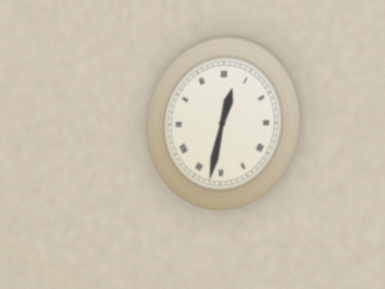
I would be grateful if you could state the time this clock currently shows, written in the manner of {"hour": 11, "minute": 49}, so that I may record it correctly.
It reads {"hour": 12, "minute": 32}
